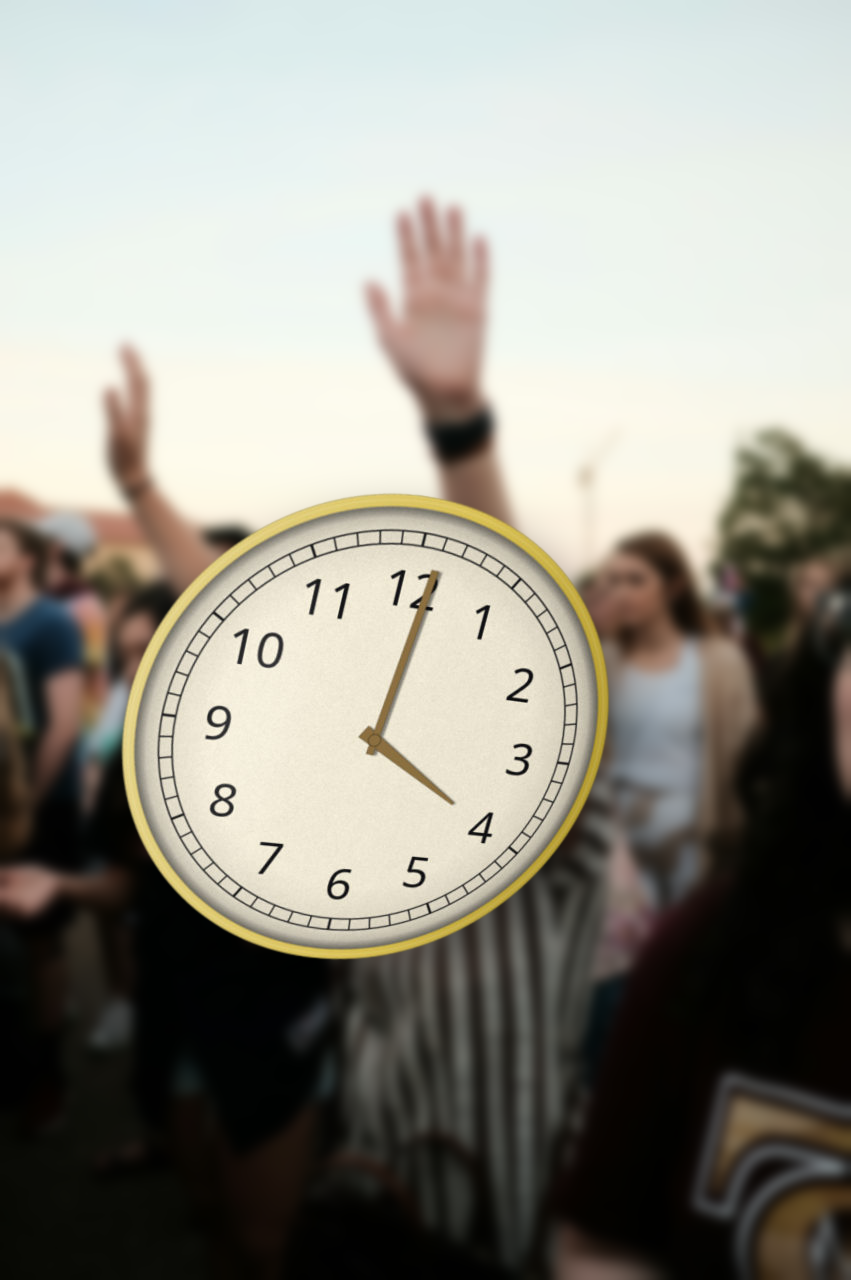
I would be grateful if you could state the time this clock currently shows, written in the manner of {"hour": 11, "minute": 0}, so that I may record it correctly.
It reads {"hour": 4, "minute": 1}
